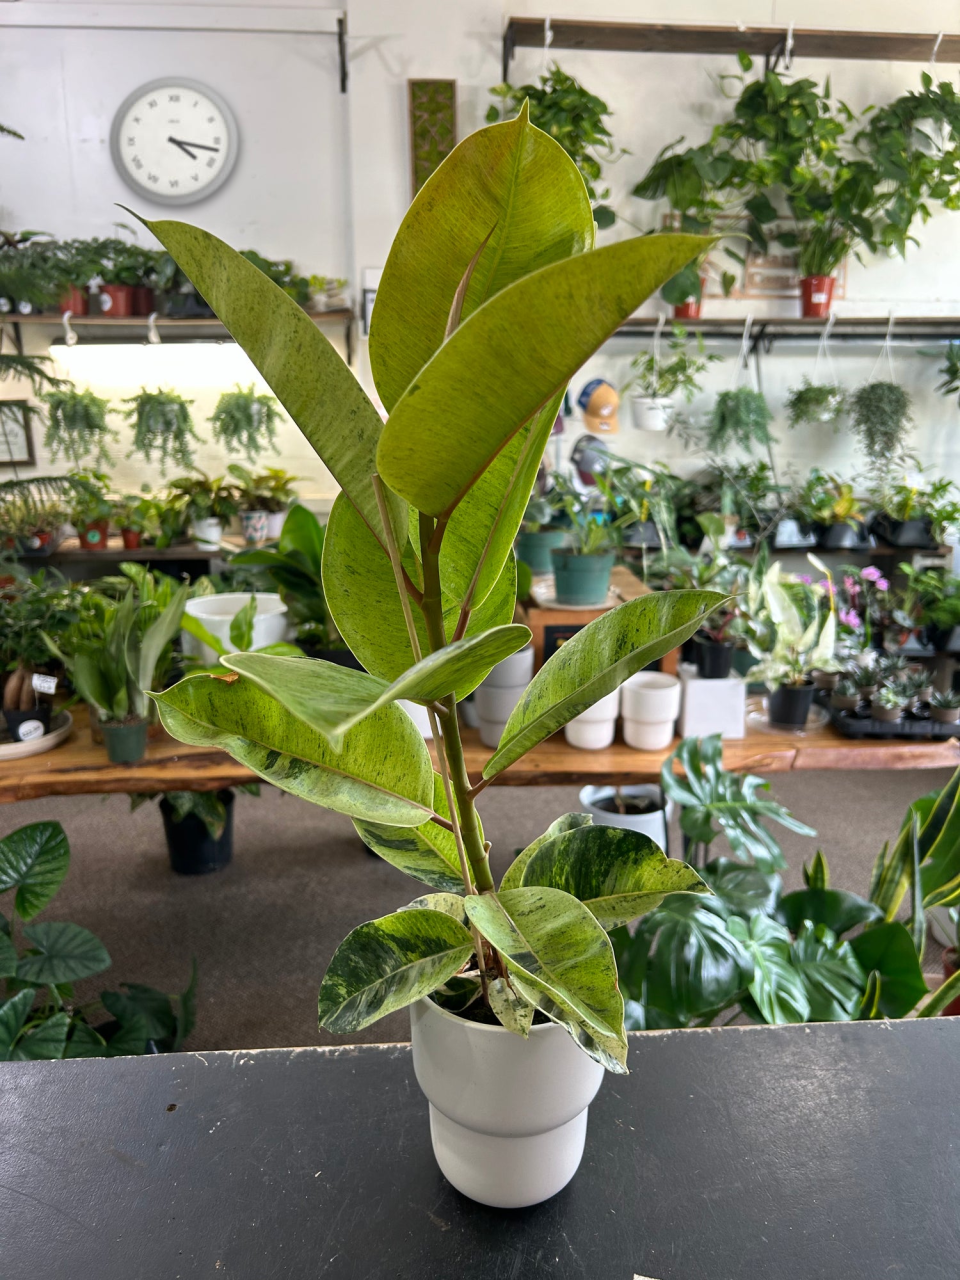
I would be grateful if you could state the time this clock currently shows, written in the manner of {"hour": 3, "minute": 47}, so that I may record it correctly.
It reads {"hour": 4, "minute": 17}
